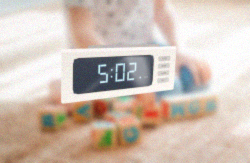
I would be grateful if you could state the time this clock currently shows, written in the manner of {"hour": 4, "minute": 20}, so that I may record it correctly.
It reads {"hour": 5, "minute": 2}
